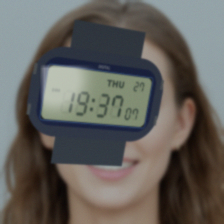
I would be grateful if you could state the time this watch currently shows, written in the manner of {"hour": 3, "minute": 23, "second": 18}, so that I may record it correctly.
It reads {"hour": 19, "minute": 37, "second": 7}
